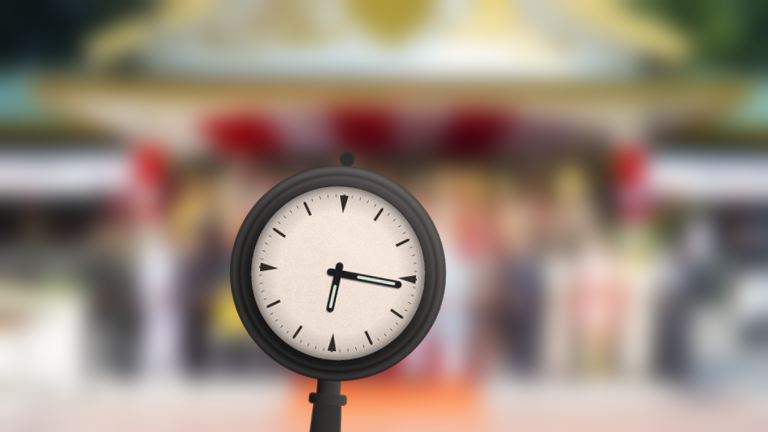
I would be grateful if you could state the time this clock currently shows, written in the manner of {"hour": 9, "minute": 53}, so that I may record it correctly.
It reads {"hour": 6, "minute": 16}
